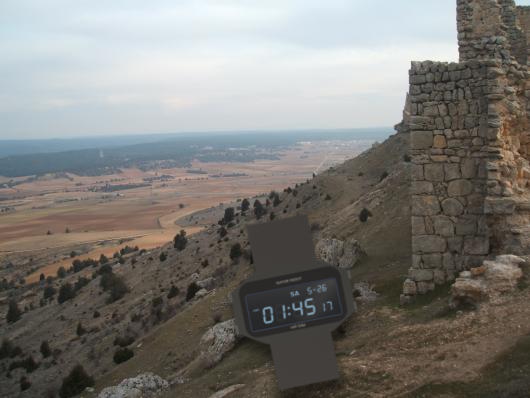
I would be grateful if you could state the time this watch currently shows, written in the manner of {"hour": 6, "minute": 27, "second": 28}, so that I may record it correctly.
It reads {"hour": 1, "minute": 45, "second": 17}
